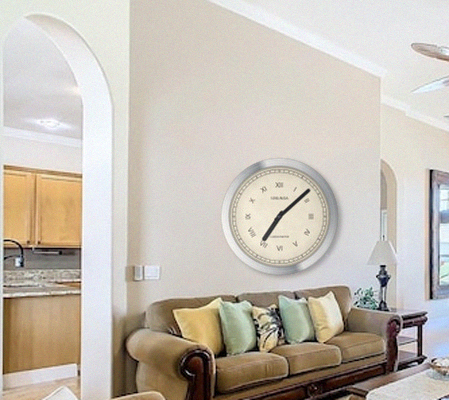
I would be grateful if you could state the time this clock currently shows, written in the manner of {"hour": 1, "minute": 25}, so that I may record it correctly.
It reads {"hour": 7, "minute": 8}
